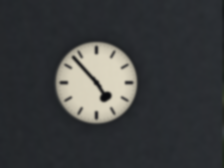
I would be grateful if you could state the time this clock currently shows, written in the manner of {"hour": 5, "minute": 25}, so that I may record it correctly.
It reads {"hour": 4, "minute": 53}
